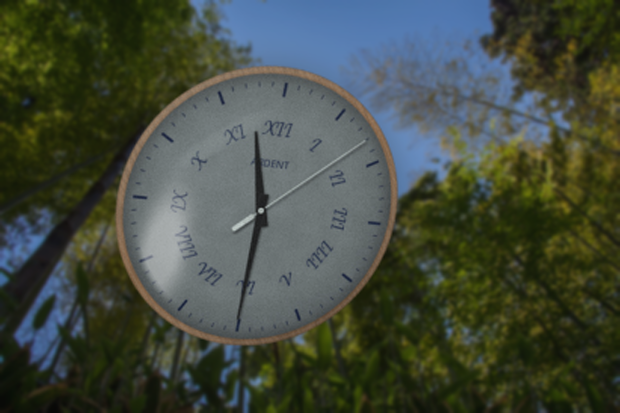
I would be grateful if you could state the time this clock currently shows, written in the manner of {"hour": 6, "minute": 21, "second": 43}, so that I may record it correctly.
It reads {"hour": 11, "minute": 30, "second": 8}
